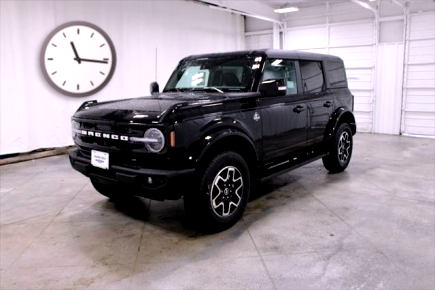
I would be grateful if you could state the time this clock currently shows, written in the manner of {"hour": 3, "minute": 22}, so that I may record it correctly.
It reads {"hour": 11, "minute": 16}
